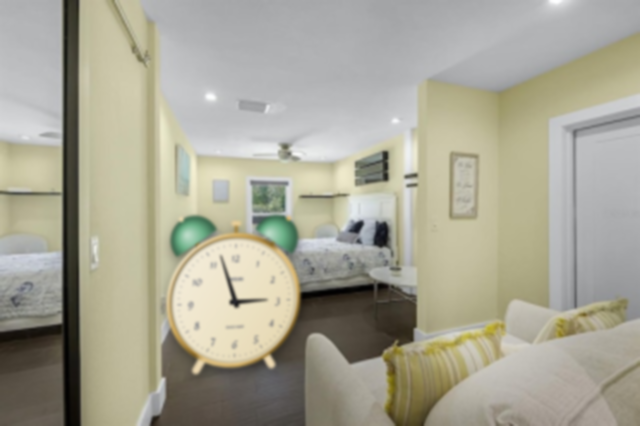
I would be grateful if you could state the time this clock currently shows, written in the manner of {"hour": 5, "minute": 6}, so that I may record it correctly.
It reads {"hour": 2, "minute": 57}
